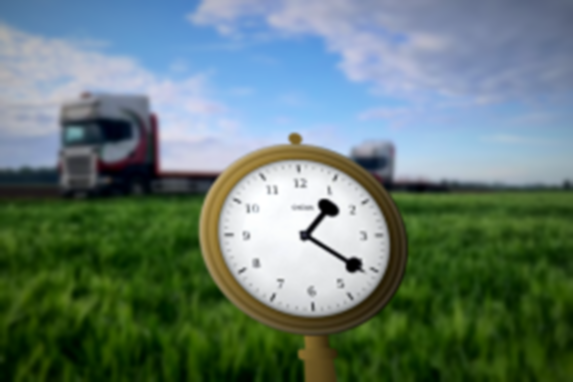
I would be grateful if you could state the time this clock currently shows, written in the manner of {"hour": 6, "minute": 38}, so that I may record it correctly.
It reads {"hour": 1, "minute": 21}
